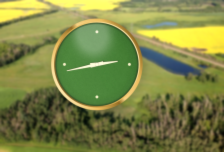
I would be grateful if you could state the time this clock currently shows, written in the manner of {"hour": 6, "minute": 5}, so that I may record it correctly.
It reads {"hour": 2, "minute": 43}
